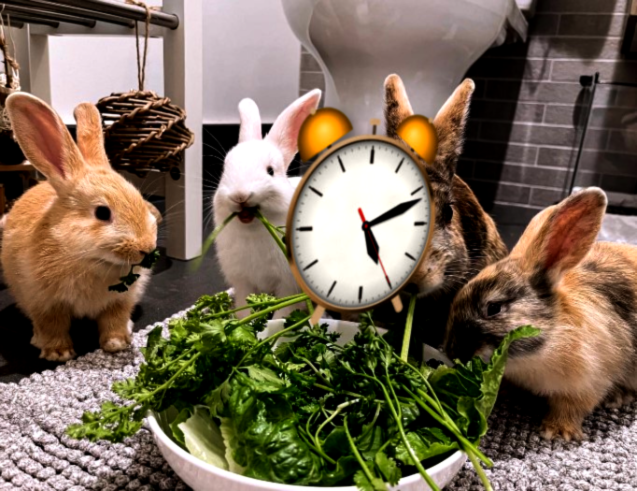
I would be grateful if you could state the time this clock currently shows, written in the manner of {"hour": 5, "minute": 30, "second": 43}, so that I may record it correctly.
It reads {"hour": 5, "minute": 11, "second": 25}
